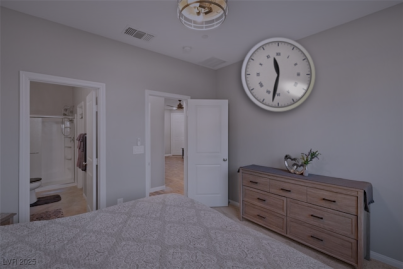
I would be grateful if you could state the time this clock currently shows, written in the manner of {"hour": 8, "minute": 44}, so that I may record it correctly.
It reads {"hour": 11, "minute": 32}
